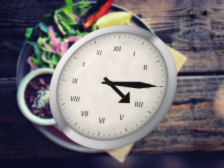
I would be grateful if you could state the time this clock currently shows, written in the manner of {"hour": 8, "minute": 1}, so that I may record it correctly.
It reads {"hour": 4, "minute": 15}
